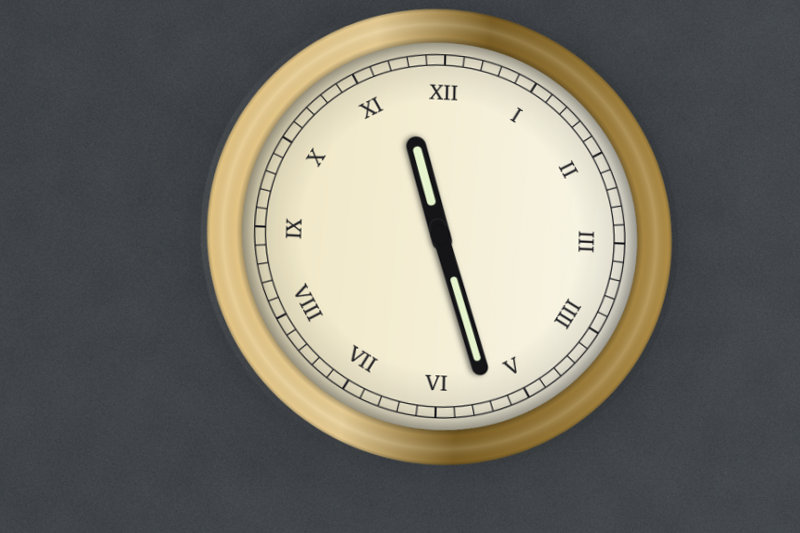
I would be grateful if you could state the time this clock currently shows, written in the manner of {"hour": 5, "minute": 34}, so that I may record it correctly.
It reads {"hour": 11, "minute": 27}
